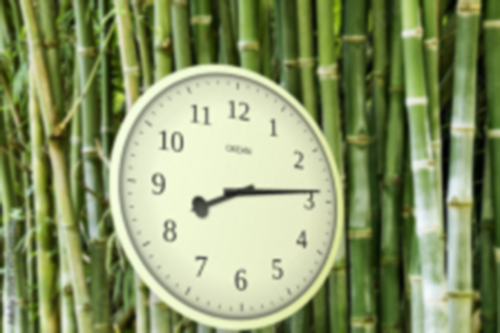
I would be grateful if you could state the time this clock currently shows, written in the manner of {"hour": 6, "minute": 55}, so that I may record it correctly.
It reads {"hour": 8, "minute": 14}
